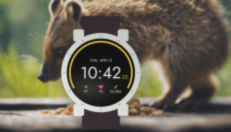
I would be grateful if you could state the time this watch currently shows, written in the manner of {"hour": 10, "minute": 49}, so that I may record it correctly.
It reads {"hour": 10, "minute": 42}
